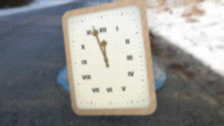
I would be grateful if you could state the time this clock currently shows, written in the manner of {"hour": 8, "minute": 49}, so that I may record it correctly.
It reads {"hour": 11, "minute": 57}
